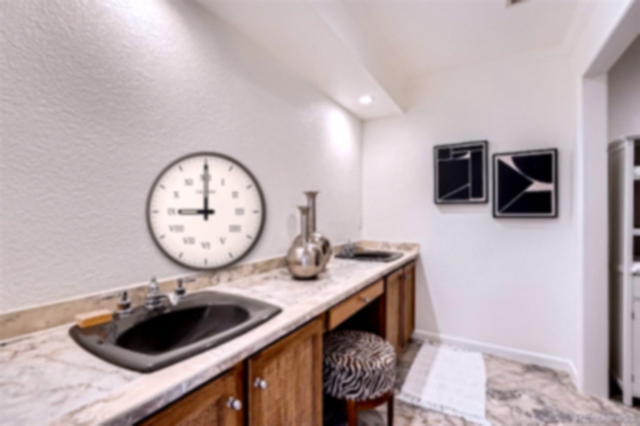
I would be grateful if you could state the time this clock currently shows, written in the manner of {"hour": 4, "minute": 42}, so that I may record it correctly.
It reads {"hour": 9, "minute": 0}
